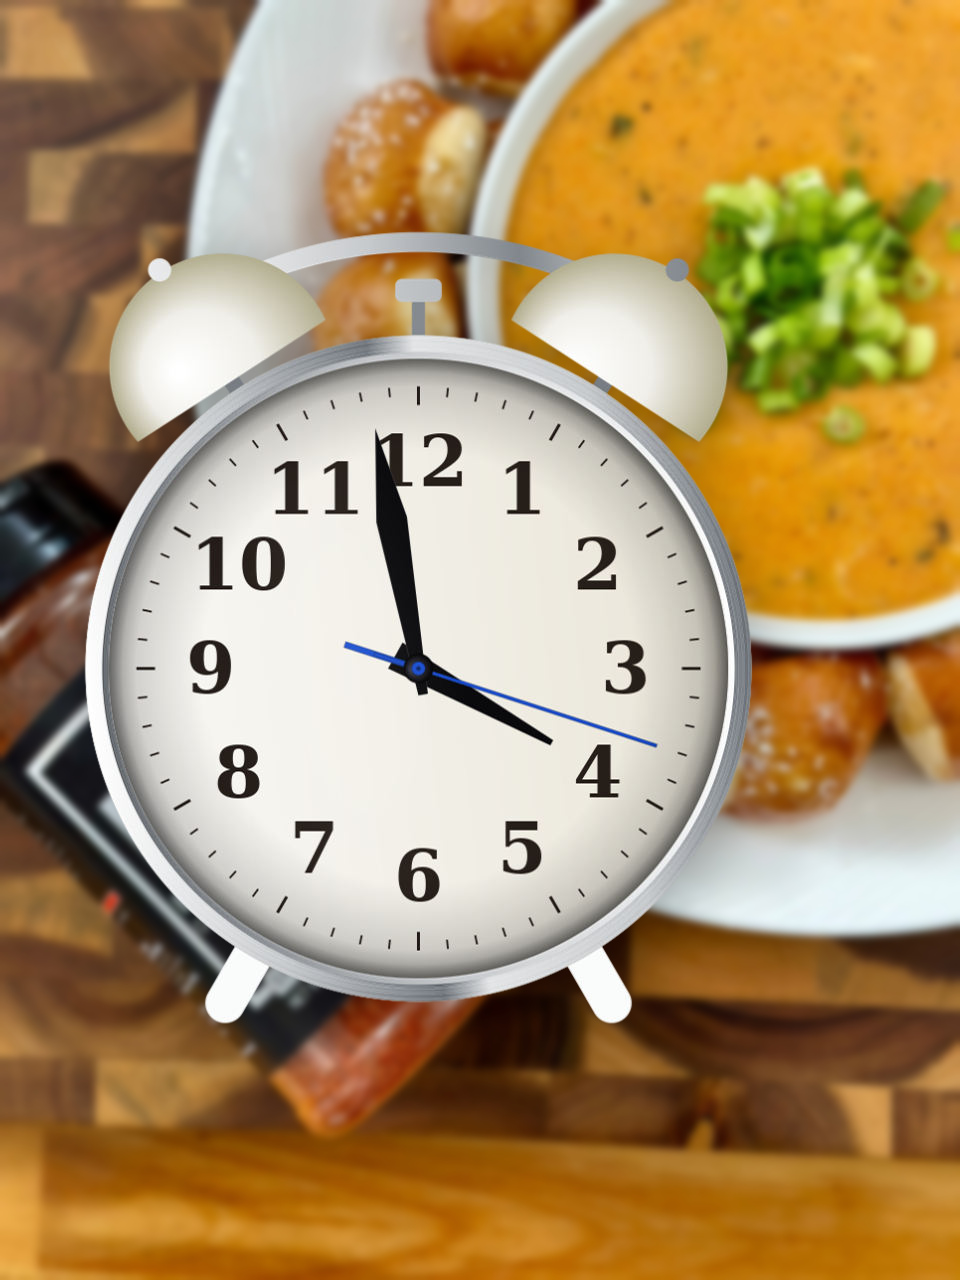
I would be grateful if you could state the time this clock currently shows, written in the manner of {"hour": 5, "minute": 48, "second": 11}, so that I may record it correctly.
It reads {"hour": 3, "minute": 58, "second": 18}
